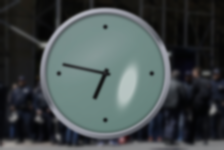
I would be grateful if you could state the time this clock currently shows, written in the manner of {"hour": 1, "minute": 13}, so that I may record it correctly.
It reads {"hour": 6, "minute": 47}
